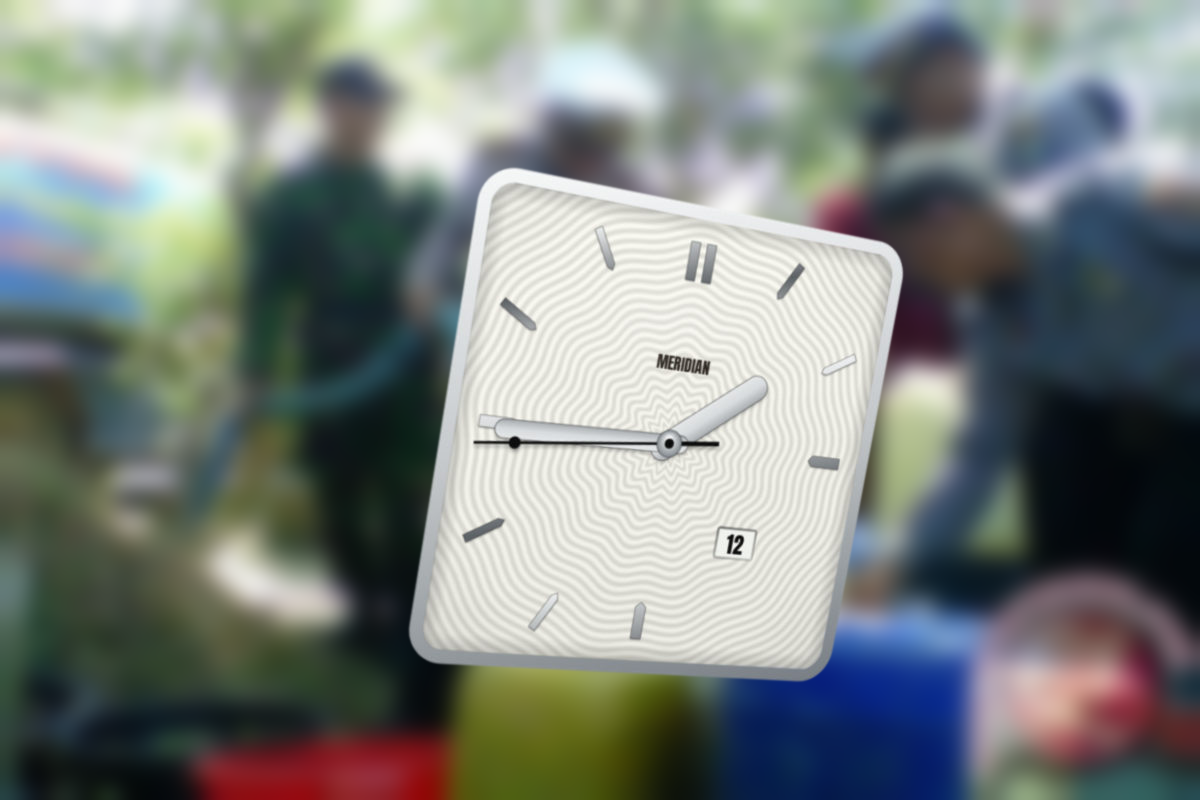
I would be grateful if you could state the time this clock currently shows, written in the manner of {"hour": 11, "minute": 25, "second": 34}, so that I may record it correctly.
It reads {"hour": 1, "minute": 44, "second": 44}
